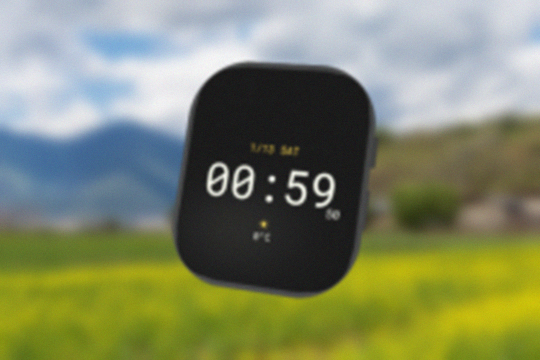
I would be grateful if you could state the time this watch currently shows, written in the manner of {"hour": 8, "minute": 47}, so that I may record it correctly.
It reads {"hour": 0, "minute": 59}
